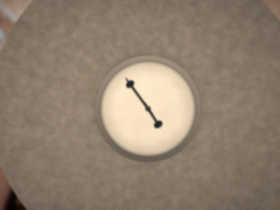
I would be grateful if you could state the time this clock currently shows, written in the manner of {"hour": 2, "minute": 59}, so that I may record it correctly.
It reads {"hour": 4, "minute": 54}
